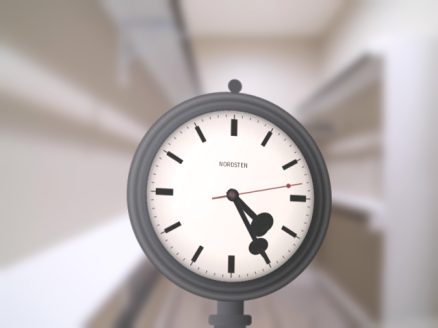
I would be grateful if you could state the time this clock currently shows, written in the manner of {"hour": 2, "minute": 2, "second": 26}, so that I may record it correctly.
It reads {"hour": 4, "minute": 25, "second": 13}
